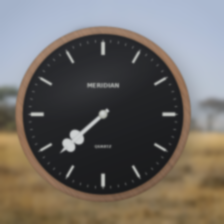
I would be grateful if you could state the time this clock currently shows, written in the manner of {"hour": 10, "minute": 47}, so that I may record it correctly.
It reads {"hour": 7, "minute": 38}
